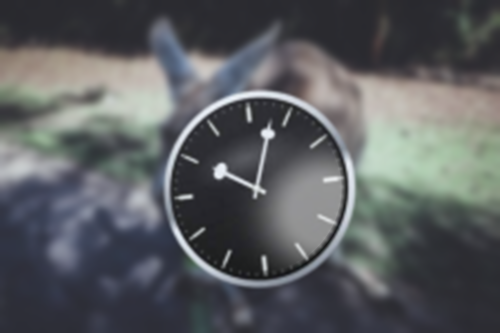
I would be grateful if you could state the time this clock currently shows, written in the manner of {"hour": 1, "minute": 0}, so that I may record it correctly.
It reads {"hour": 10, "minute": 3}
